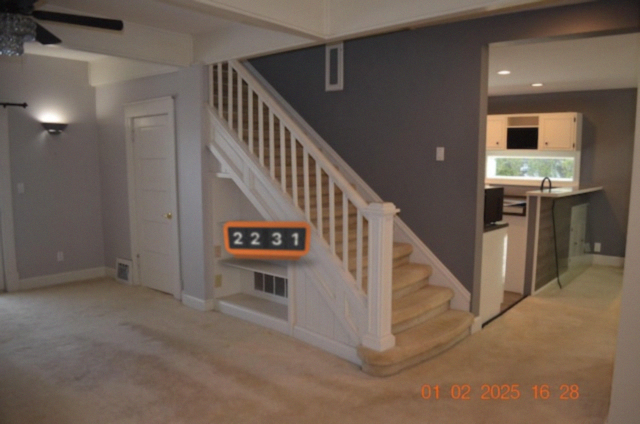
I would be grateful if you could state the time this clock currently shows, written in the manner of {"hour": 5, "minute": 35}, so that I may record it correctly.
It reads {"hour": 22, "minute": 31}
